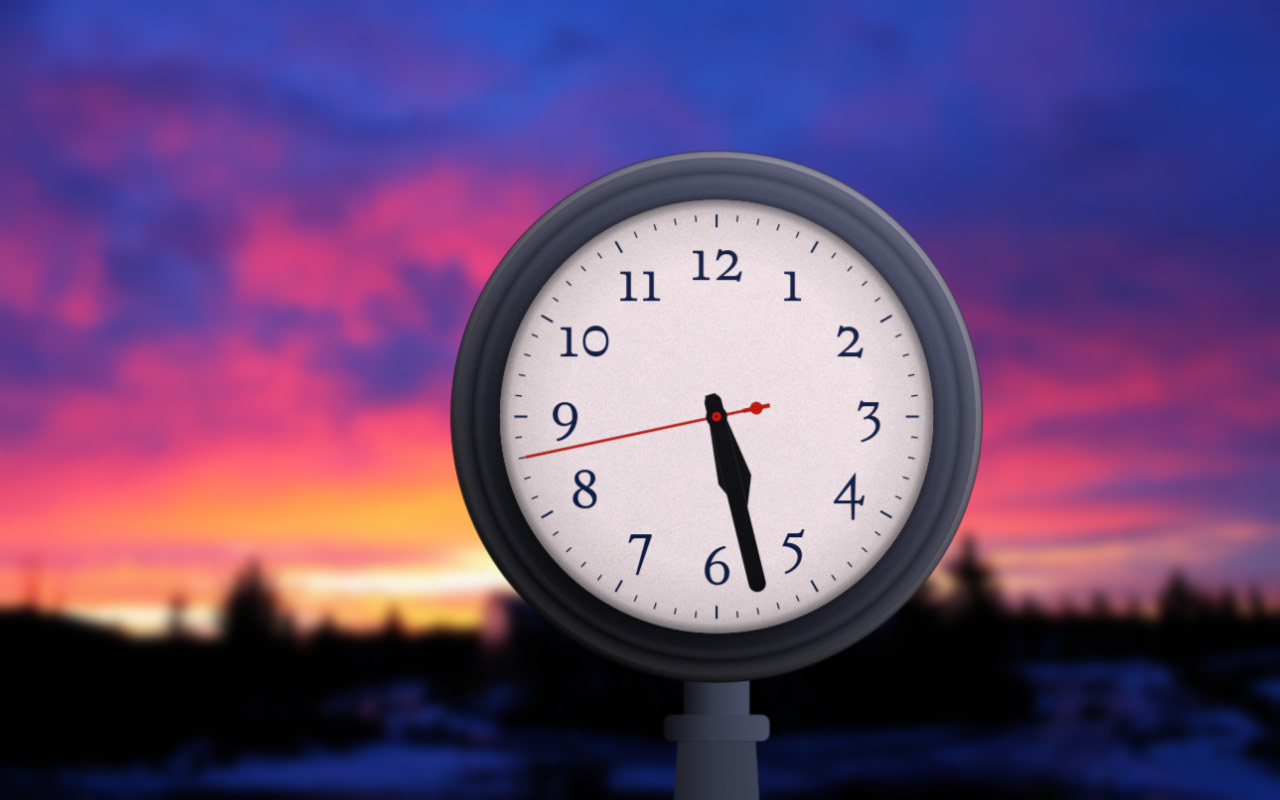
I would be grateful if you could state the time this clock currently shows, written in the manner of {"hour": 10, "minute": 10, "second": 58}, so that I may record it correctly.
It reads {"hour": 5, "minute": 27, "second": 43}
